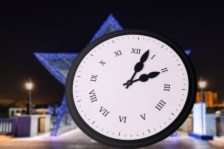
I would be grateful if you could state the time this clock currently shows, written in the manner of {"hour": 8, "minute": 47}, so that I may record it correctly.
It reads {"hour": 2, "minute": 3}
